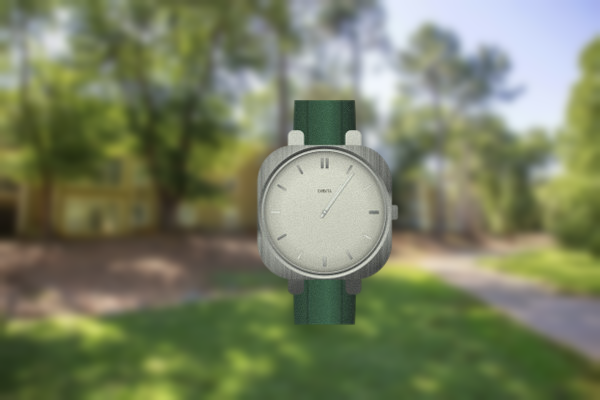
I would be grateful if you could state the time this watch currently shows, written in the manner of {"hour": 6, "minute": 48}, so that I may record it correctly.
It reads {"hour": 1, "minute": 6}
